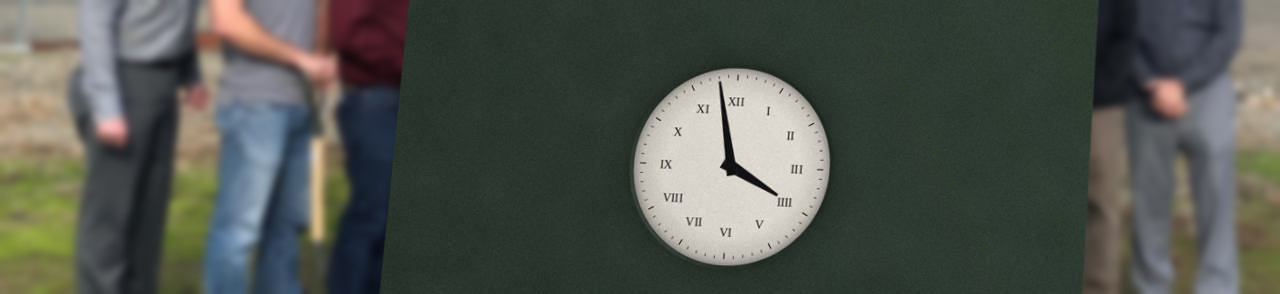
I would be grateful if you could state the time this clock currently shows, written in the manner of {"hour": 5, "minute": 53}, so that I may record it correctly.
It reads {"hour": 3, "minute": 58}
